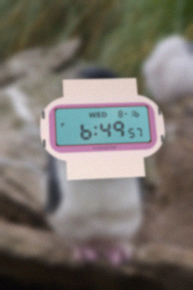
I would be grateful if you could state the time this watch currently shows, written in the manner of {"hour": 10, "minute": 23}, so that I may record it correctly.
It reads {"hour": 6, "minute": 49}
